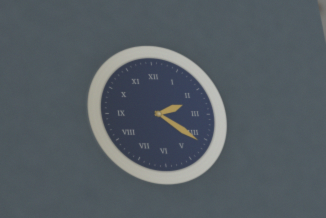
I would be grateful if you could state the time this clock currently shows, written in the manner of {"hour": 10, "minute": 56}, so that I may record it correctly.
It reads {"hour": 2, "minute": 21}
